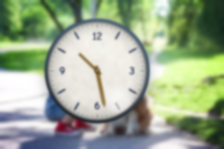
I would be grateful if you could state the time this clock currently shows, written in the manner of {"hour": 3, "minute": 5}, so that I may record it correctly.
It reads {"hour": 10, "minute": 28}
